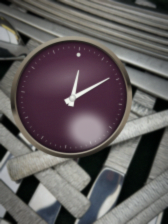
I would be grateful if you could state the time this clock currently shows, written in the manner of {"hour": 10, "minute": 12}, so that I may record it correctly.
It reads {"hour": 12, "minute": 9}
